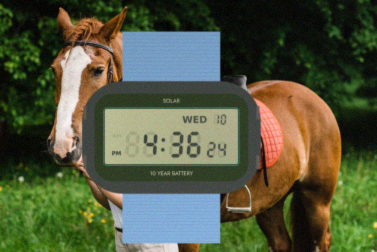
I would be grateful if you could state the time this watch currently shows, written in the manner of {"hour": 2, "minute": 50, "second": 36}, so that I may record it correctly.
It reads {"hour": 4, "minute": 36, "second": 24}
